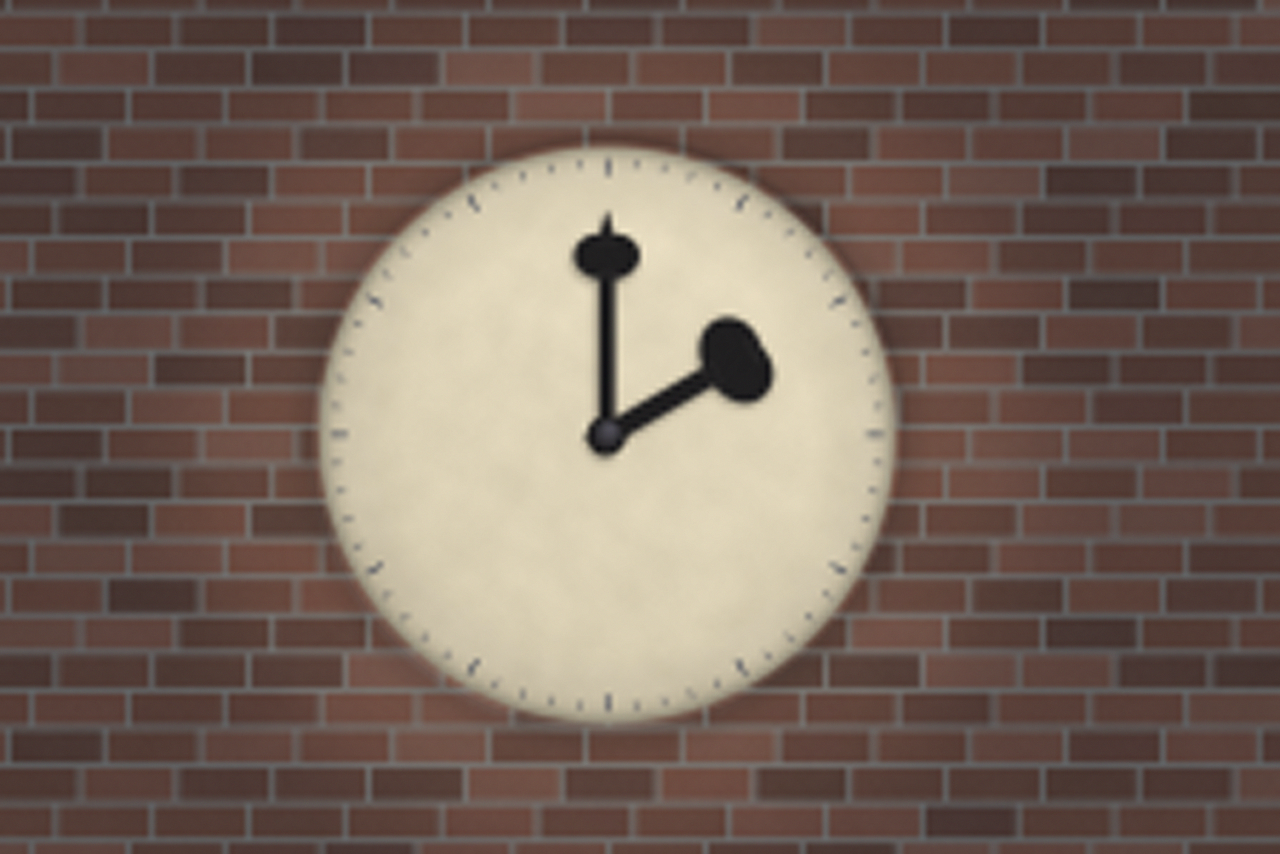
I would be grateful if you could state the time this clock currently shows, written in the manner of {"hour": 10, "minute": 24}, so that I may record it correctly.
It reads {"hour": 2, "minute": 0}
